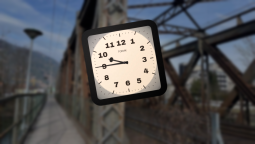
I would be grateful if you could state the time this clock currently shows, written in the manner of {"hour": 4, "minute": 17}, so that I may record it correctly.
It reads {"hour": 9, "minute": 45}
